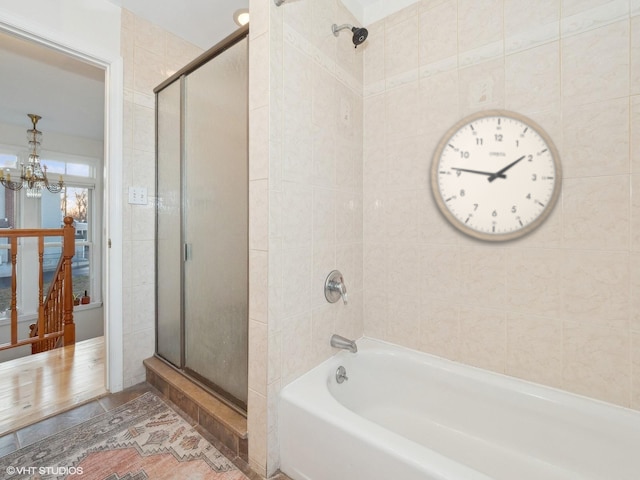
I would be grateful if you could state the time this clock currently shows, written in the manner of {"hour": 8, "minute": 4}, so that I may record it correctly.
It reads {"hour": 1, "minute": 46}
